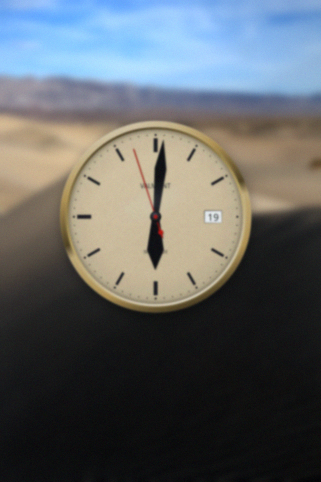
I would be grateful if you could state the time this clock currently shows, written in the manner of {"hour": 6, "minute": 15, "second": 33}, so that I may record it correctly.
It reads {"hour": 6, "minute": 0, "second": 57}
